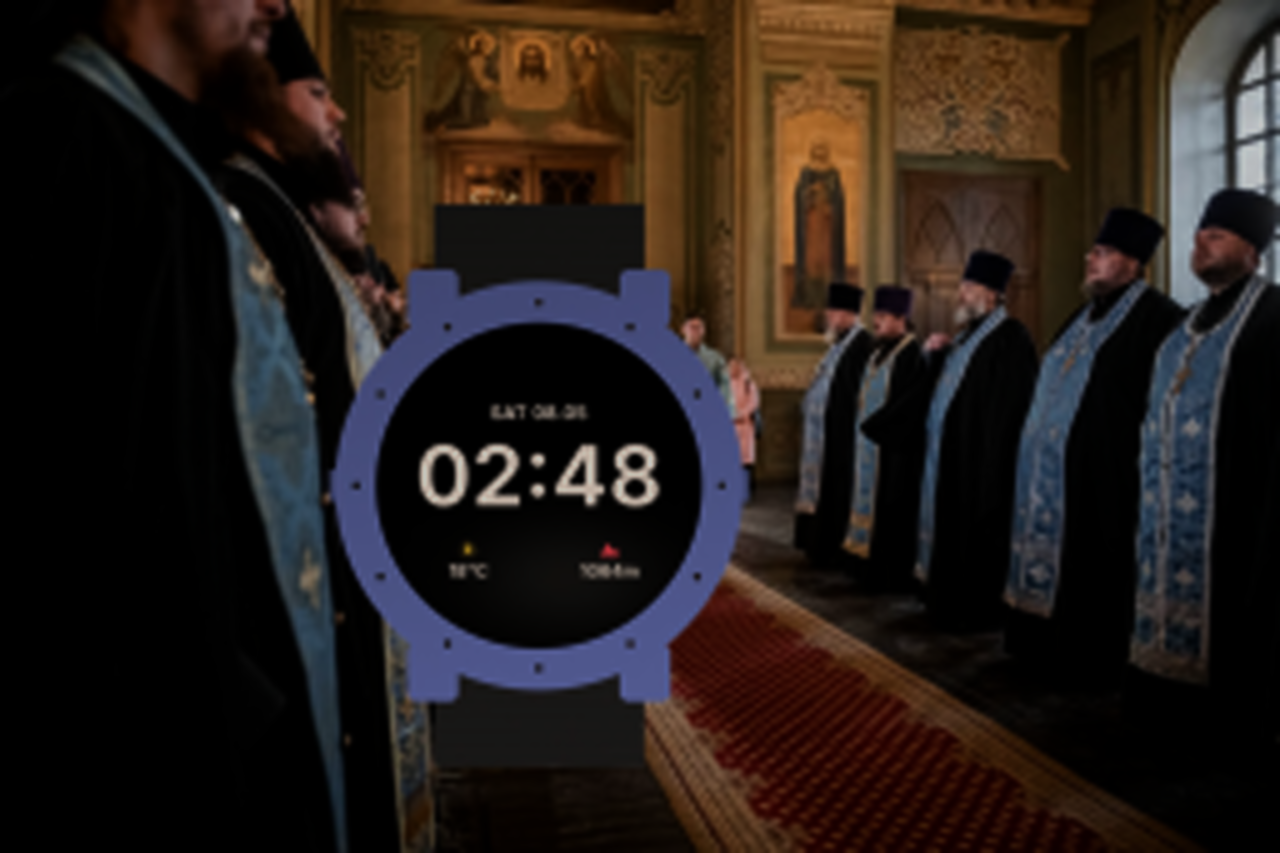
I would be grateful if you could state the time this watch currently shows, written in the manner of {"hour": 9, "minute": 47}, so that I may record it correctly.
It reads {"hour": 2, "minute": 48}
